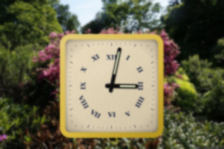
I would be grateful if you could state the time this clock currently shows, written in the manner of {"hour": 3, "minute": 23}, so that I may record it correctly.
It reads {"hour": 3, "minute": 2}
